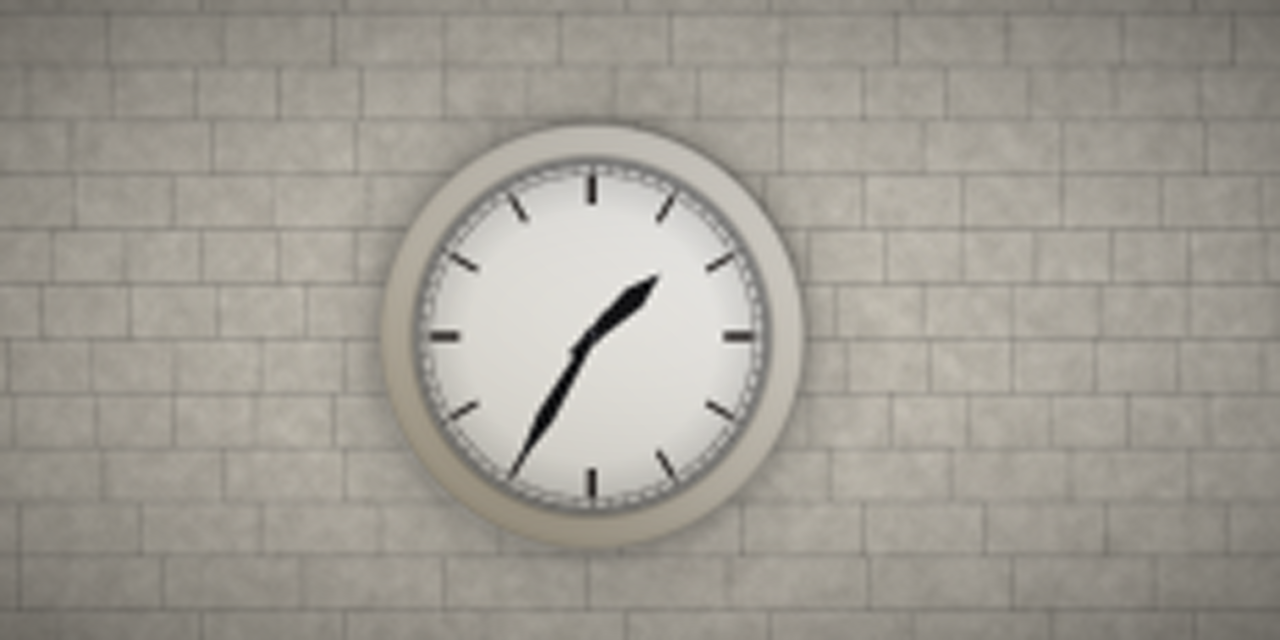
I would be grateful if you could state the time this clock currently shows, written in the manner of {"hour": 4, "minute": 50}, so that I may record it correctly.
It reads {"hour": 1, "minute": 35}
